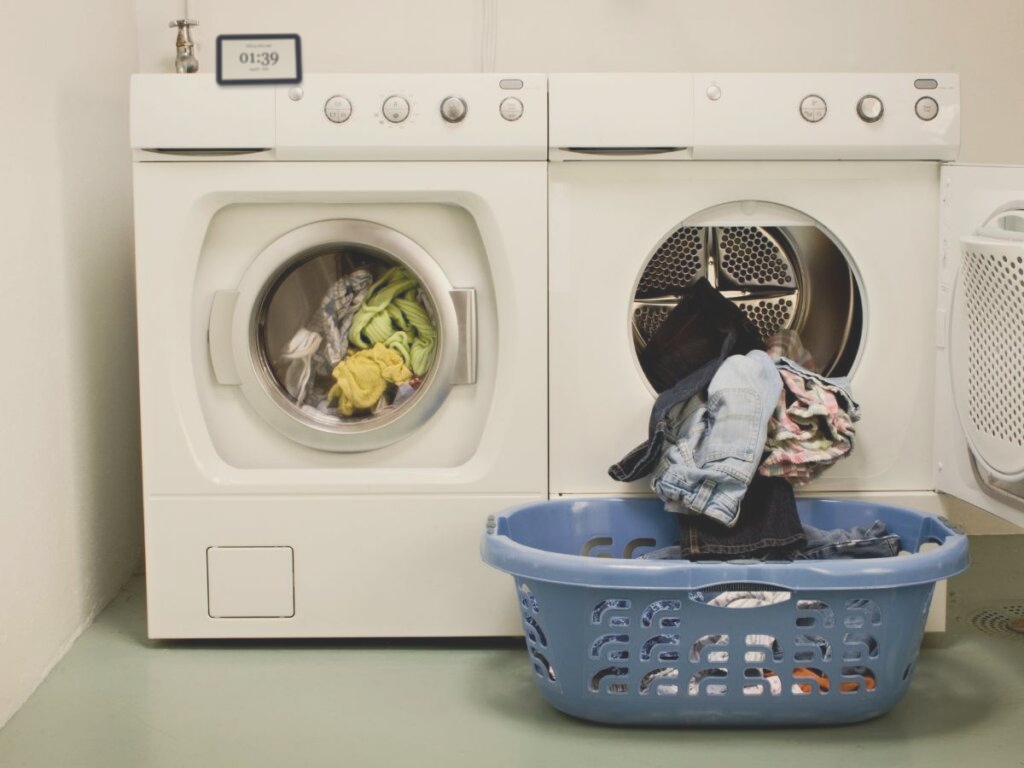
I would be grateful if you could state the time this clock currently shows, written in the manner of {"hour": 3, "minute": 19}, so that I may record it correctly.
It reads {"hour": 1, "minute": 39}
